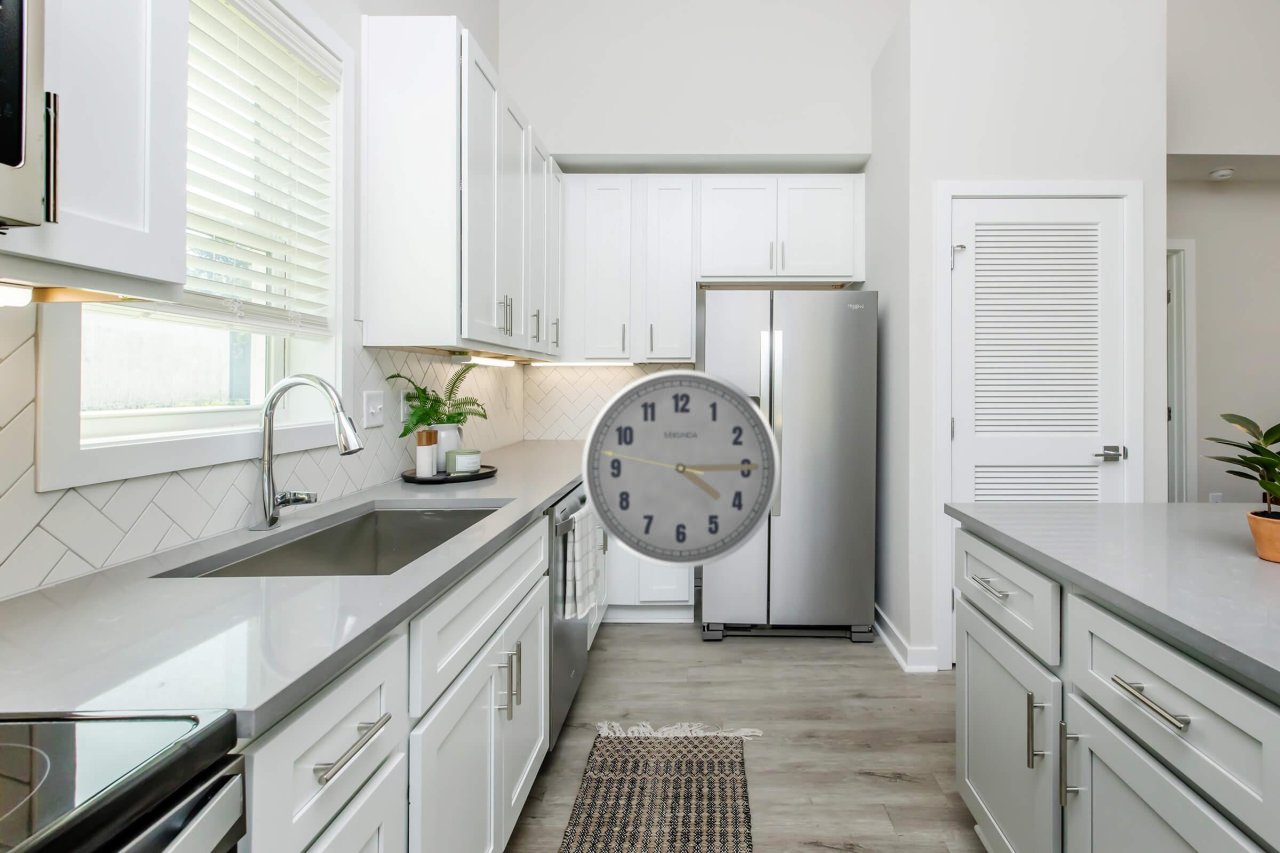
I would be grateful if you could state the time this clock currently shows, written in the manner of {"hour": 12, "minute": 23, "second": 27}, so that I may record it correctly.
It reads {"hour": 4, "minute": 14, "second": 47}
